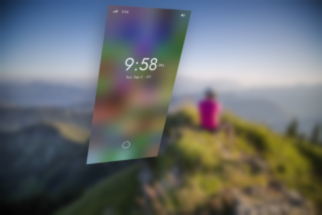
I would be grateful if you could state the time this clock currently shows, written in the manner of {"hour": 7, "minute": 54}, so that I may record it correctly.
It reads {"hour": 9, "minute": 58}
